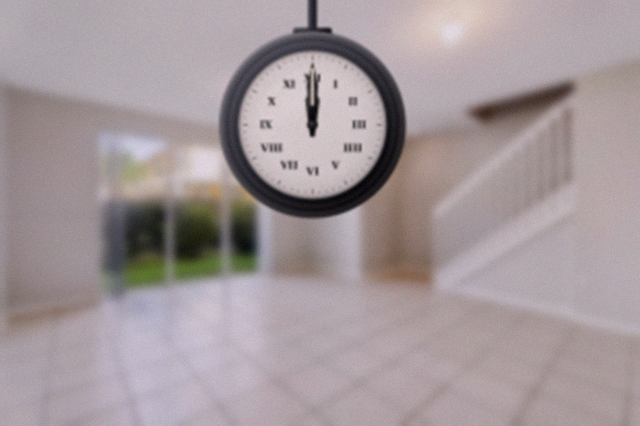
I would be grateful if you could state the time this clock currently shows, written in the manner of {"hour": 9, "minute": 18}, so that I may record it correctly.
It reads {"hour": 12, "minute": 0}
